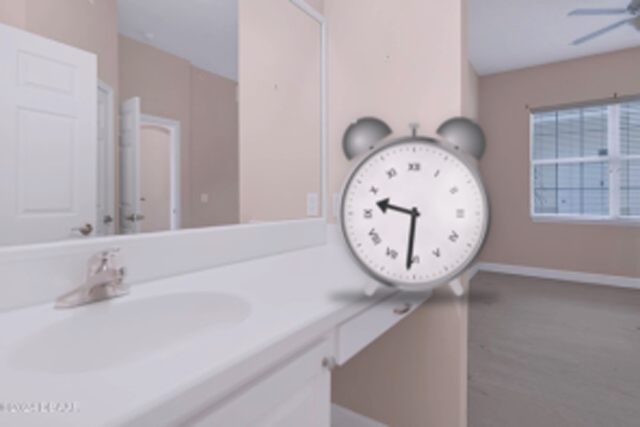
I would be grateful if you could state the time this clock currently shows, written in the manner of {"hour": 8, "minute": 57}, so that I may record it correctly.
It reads {"hour": 9, "minute": 31}
